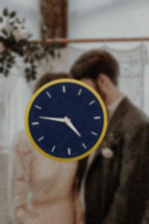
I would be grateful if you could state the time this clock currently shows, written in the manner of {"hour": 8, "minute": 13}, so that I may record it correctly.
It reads {"hour": 4, "minute": 47}
